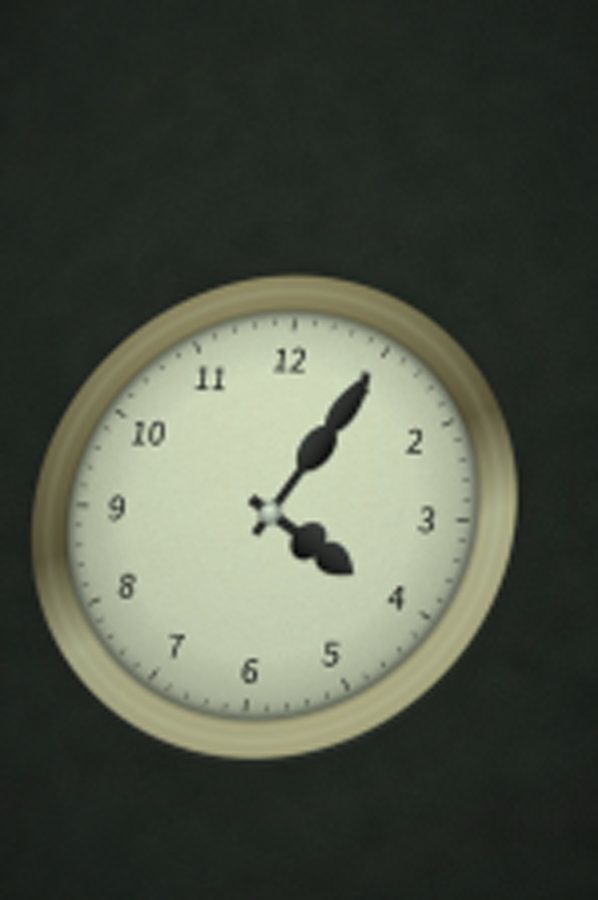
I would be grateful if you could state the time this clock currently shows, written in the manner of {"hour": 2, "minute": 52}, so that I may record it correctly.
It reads {"hour": 4, "minute": 5}
